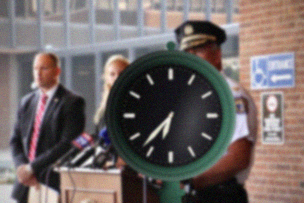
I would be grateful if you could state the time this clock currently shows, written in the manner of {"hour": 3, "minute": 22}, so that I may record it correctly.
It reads {"hour": 6, "minute": 37}
